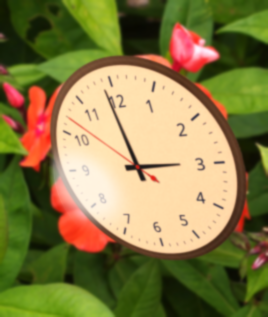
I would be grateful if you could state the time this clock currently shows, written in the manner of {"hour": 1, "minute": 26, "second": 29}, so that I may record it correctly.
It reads {"hour": 2, "minute": 58, "second": 52}
